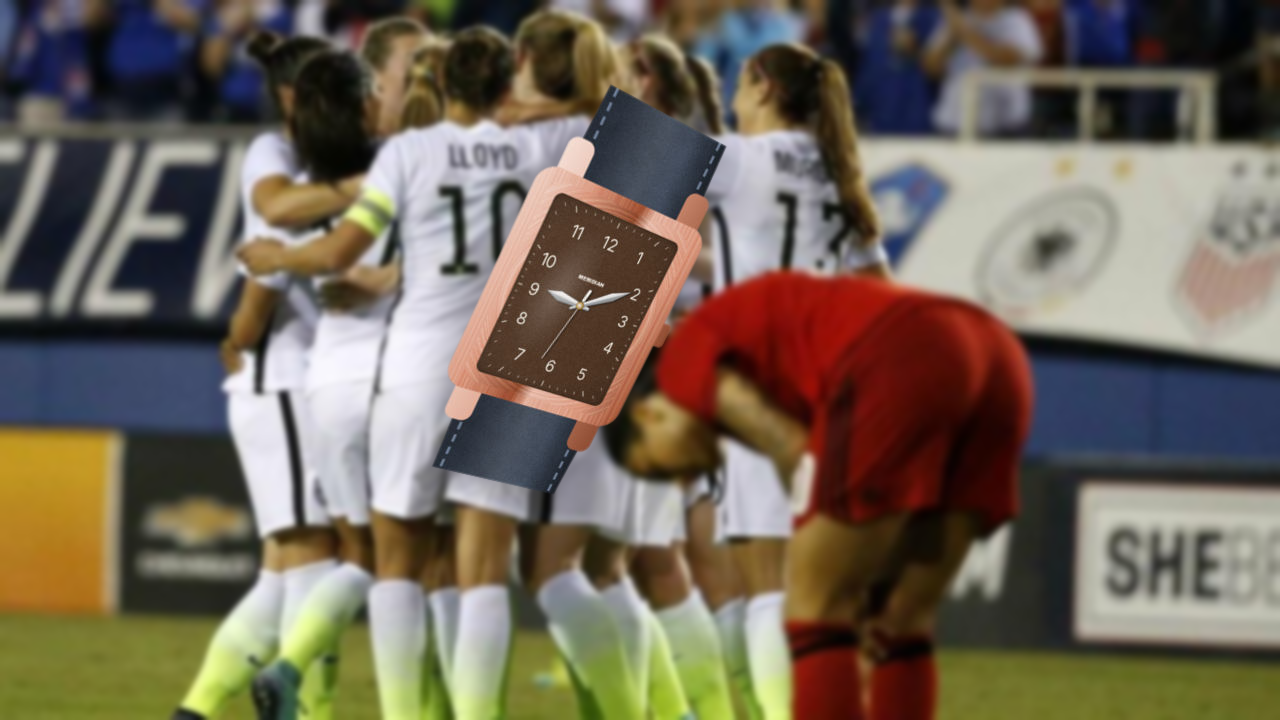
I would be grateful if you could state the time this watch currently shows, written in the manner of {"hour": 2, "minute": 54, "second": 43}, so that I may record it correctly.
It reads {"hour": 9, "minute": 9, "second": 32}
